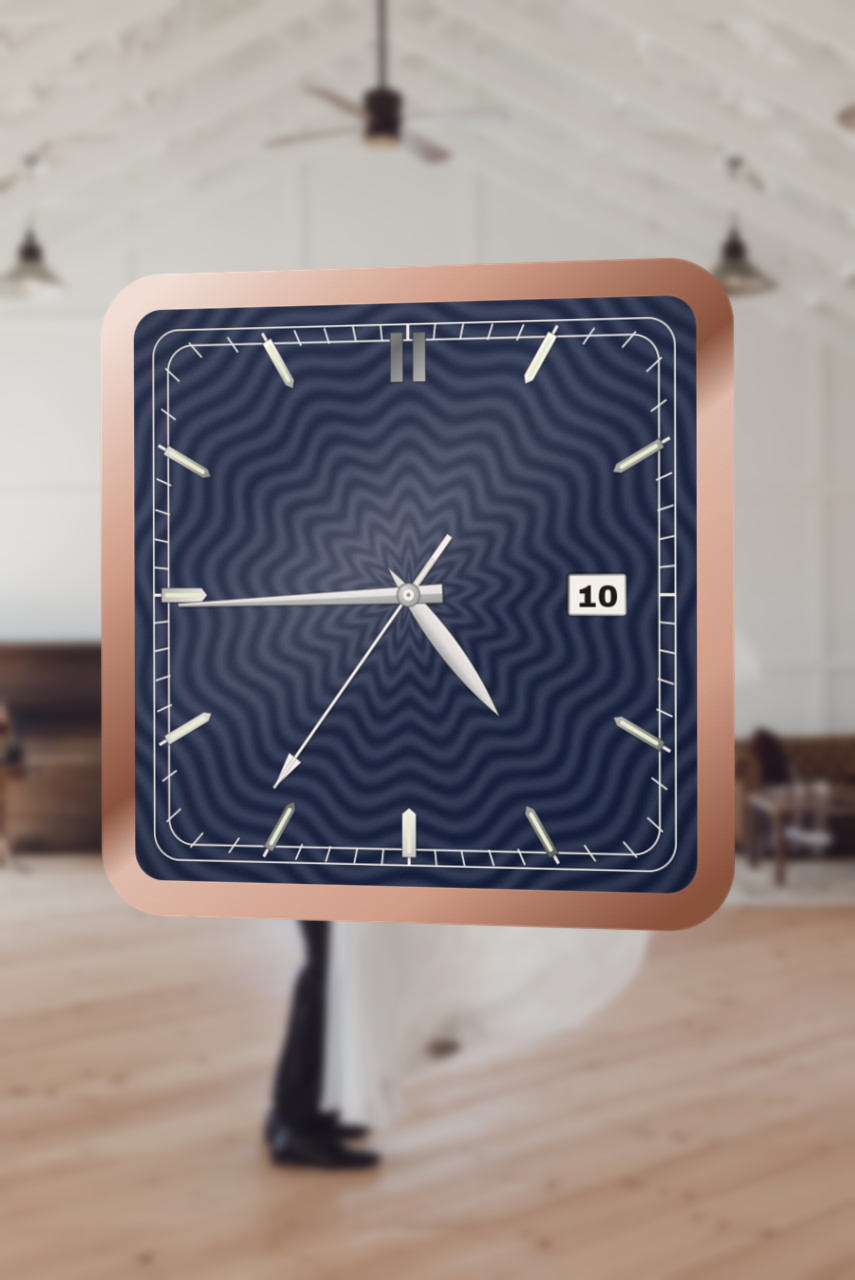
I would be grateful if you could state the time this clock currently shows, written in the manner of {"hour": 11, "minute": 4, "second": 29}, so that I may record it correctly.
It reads {"hour": 4, "minute": 44, "second": 36}
